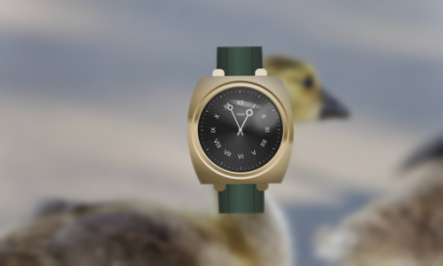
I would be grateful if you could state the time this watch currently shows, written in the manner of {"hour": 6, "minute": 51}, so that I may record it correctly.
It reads {"hour": 12, "minute": 56}
